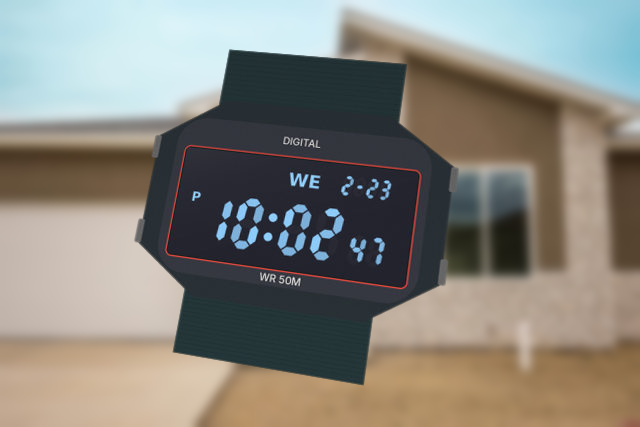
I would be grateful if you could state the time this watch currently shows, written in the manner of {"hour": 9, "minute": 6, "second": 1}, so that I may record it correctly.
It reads {"hour": 10, "minute": 2, "second": 47}
